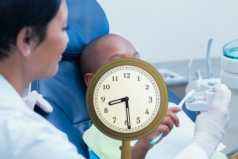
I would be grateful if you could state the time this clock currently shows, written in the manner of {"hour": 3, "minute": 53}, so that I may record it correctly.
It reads {"hour": 8, "minute": 29}
